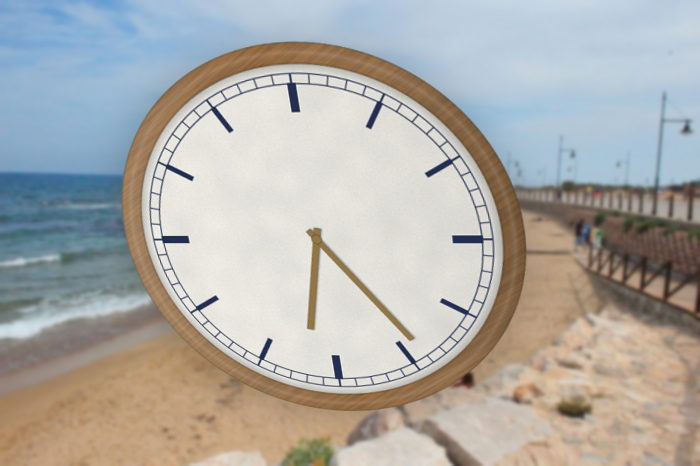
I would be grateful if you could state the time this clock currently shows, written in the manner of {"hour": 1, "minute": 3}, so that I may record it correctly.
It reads {"hour": 6, "minute": 24}
